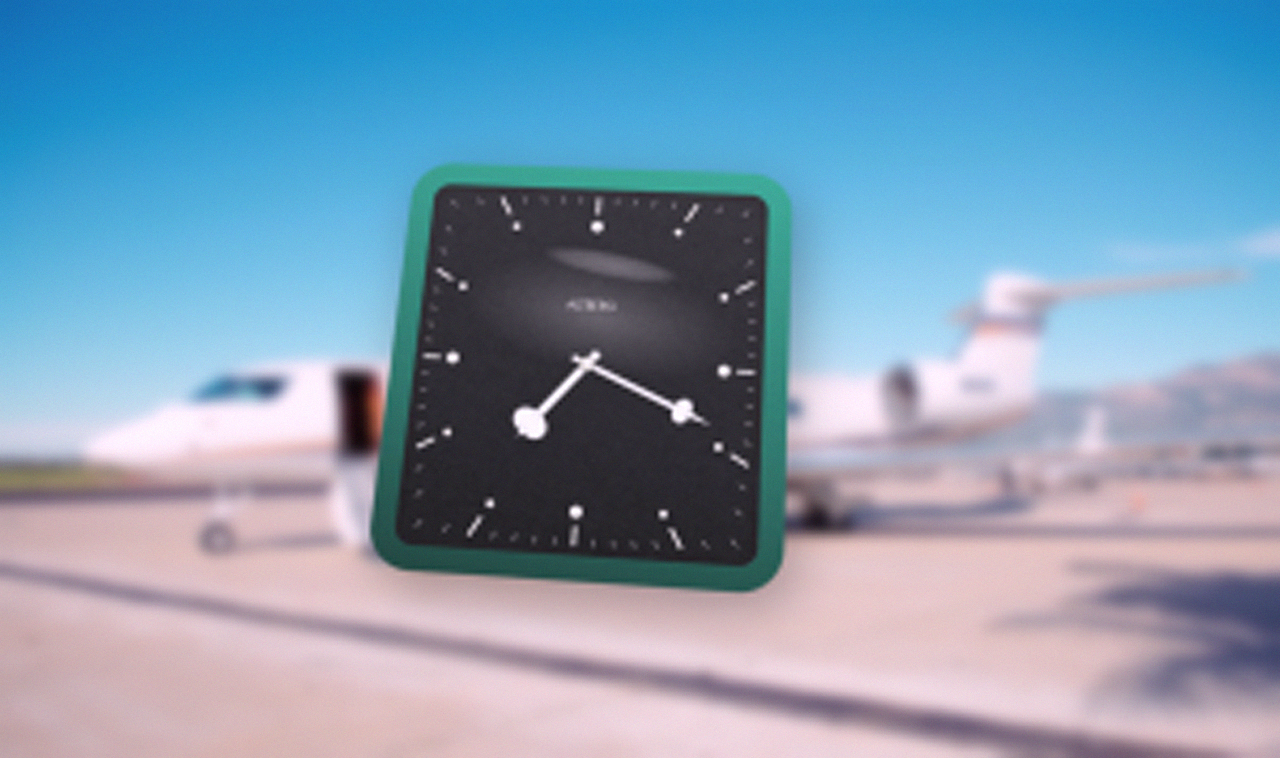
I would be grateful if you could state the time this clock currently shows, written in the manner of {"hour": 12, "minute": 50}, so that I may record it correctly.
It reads {"hour": 7, "minute": 19}
